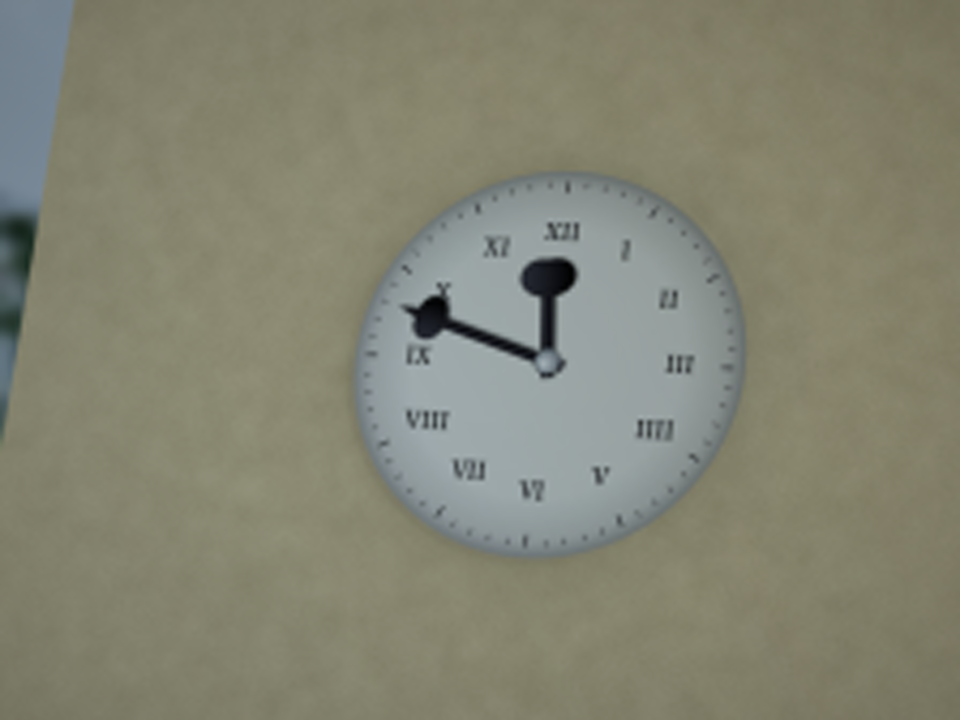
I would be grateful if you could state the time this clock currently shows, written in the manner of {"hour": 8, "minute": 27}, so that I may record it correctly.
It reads {"hour": 11, "minute": 48}
